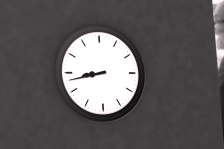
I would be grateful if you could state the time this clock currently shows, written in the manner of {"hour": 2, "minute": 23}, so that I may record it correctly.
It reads {"hour": 8, "minute": 43}
